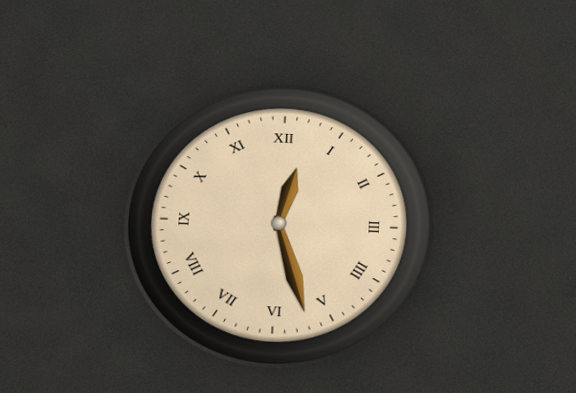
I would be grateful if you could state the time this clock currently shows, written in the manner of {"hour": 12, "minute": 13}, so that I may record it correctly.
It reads {"hour": 12, "minute": 27}
